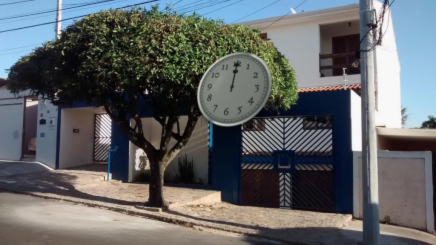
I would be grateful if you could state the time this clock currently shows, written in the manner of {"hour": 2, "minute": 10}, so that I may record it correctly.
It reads {"hour": 12, "minute": 0}
